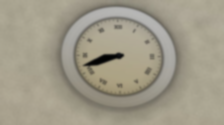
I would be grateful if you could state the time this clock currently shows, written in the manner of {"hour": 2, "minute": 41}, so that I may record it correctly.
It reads {"hour": 8, "minute": 42}
